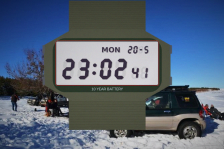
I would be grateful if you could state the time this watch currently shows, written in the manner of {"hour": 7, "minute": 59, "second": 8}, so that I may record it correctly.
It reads {"hour": 23, "minute": 2, "second": 41}
